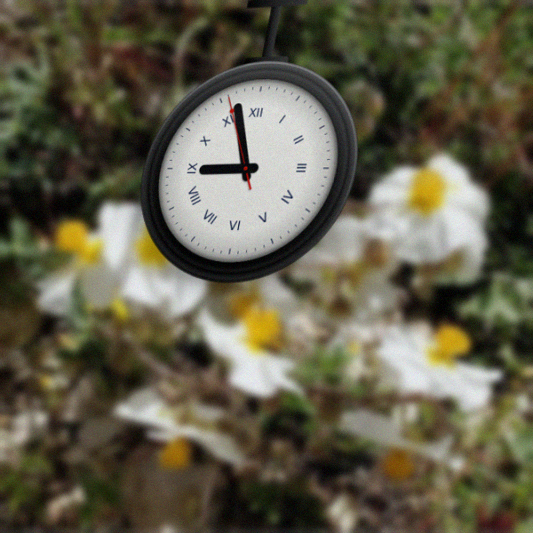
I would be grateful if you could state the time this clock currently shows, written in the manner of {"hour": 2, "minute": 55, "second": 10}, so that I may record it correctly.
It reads {"hour": 8, "minute": 56, "second": 56}
